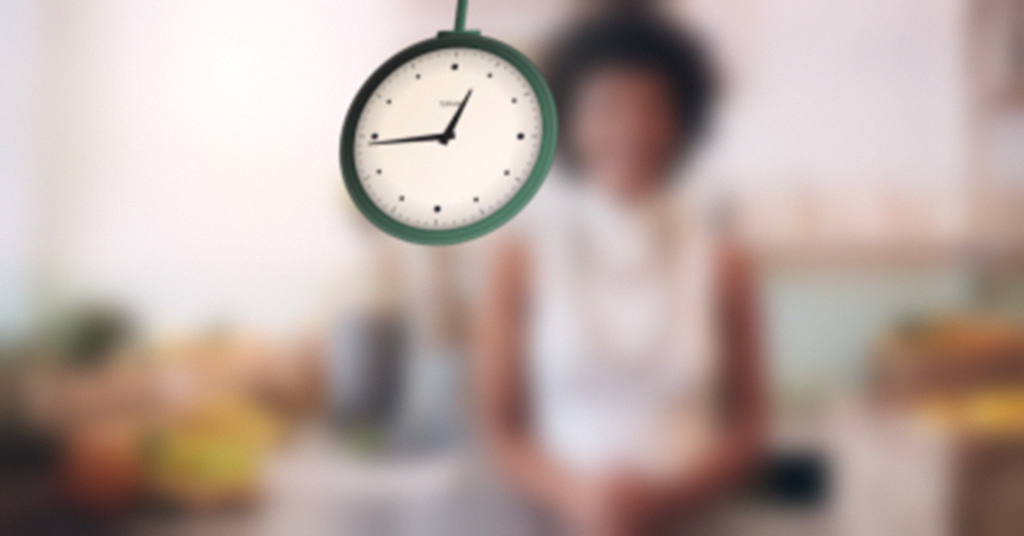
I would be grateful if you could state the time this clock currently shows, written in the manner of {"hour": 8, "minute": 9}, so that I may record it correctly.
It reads {"hour": 12, "minute": 44}
